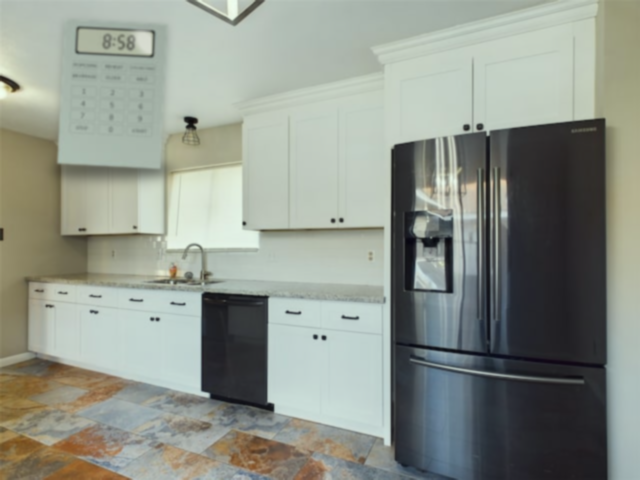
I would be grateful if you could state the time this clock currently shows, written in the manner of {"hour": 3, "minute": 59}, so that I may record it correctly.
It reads {"hour": 8, "minute": 58}
